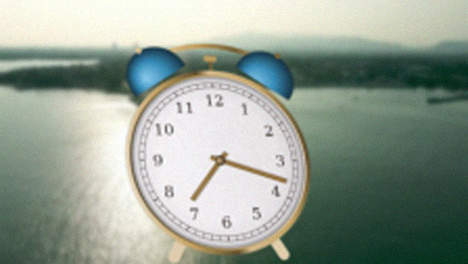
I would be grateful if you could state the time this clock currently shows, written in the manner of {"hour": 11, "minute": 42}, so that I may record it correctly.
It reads {"hour": 7, "minute": 18}
